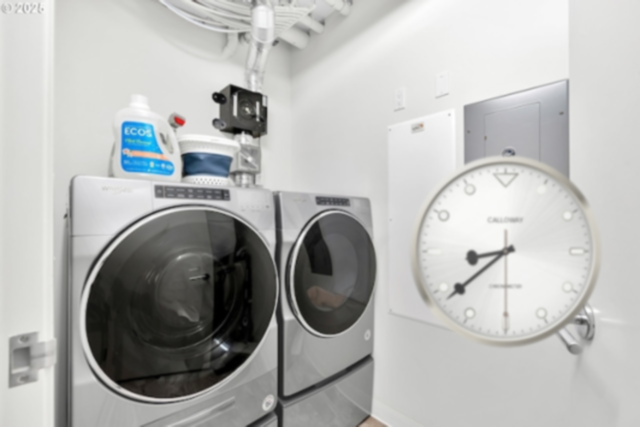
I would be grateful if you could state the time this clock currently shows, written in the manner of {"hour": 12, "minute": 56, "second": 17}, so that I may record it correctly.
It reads {"hour": 8, "minute": 38, "second": 30}
